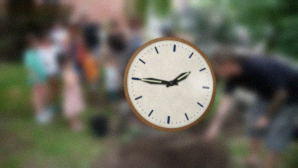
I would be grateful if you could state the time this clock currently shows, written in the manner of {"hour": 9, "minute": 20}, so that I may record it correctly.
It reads {"hour": 1, "minute": 45}
